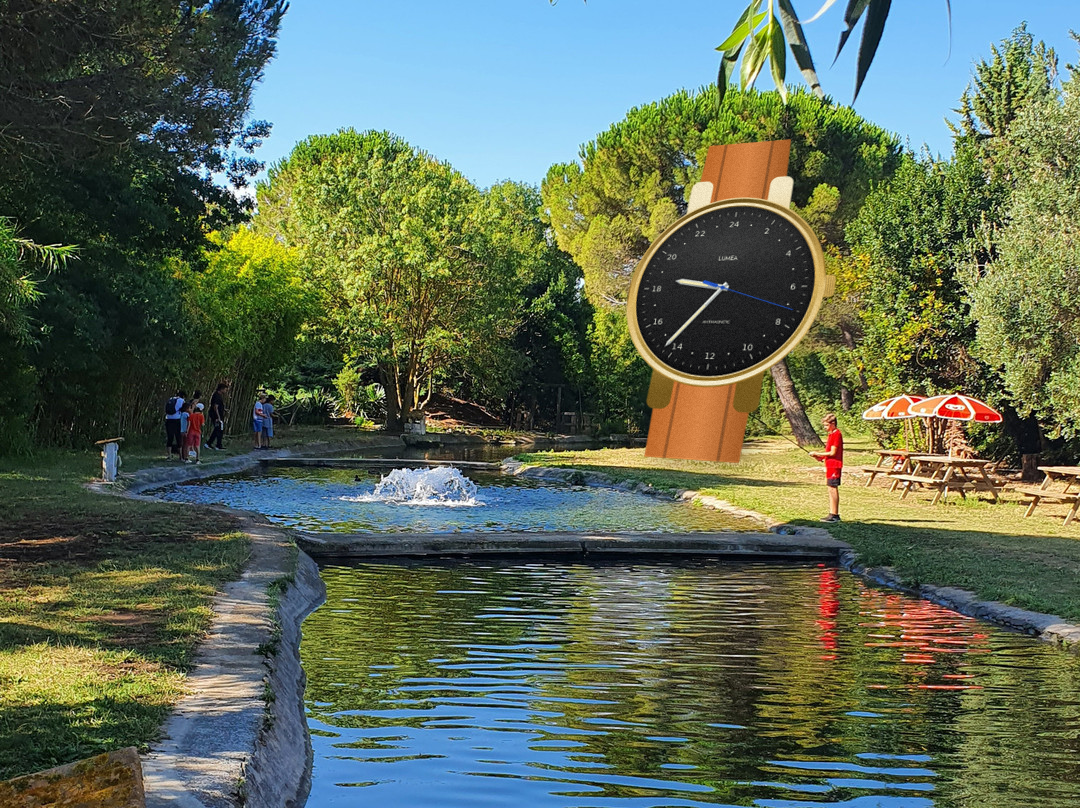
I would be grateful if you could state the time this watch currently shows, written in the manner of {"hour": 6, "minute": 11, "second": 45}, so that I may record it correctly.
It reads {"hour": 18, "minute": 36, "second": 18}
